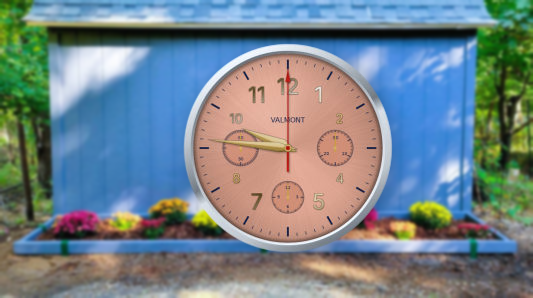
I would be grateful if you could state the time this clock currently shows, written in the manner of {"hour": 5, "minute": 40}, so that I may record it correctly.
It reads {"hour": 9, "minute": 46}
